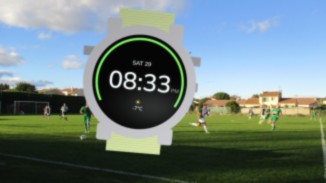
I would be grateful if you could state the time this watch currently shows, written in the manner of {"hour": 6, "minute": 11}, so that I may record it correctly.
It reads {"hour": 8, "minute": 33}
